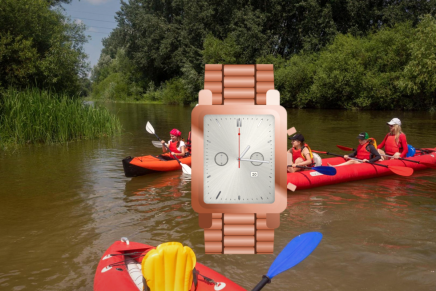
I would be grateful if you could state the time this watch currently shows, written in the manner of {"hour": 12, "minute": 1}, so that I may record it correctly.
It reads {"hour": 1, "minute": 16}
